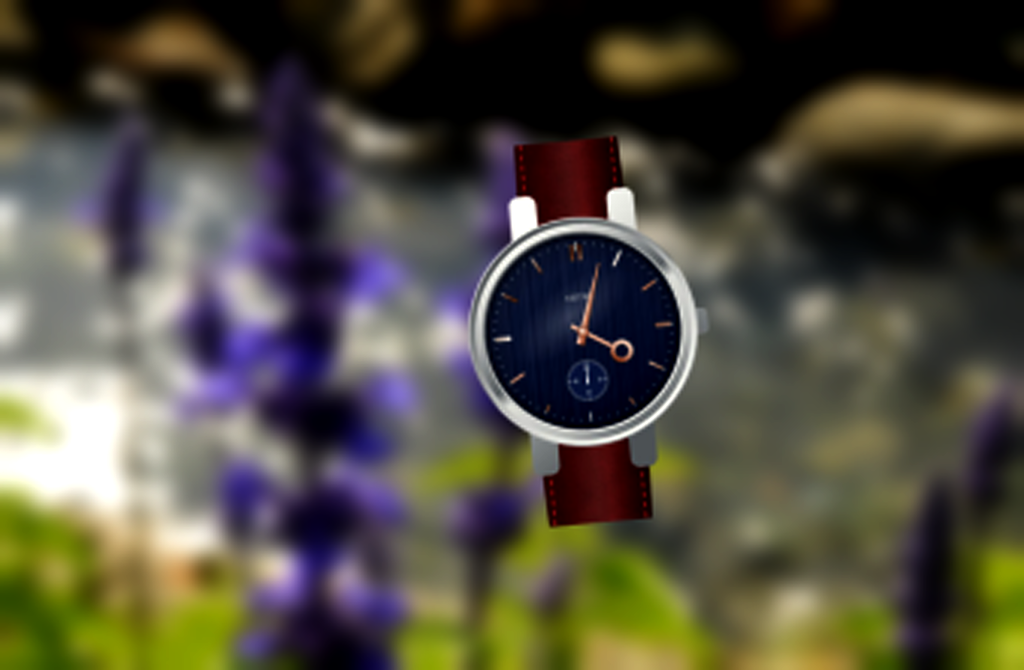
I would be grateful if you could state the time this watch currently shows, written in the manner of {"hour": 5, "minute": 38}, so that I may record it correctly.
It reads {"hour": 4, "minute": 3}
